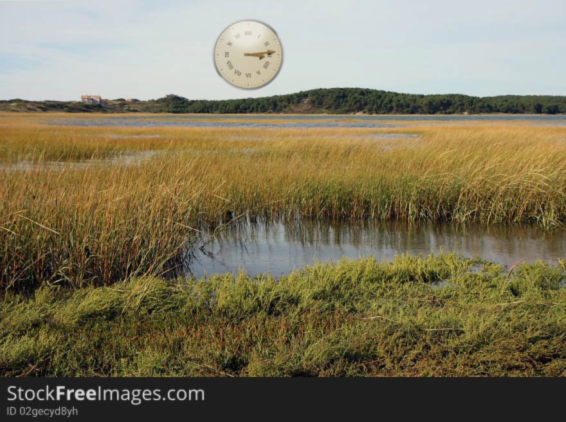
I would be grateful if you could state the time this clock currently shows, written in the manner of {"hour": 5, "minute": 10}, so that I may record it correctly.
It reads {"hour": 3, "minute": 14}
